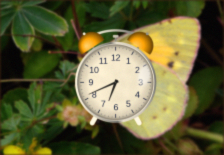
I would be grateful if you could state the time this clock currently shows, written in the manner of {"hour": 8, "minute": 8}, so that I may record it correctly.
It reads {"hour": 6, "minute": 41}
